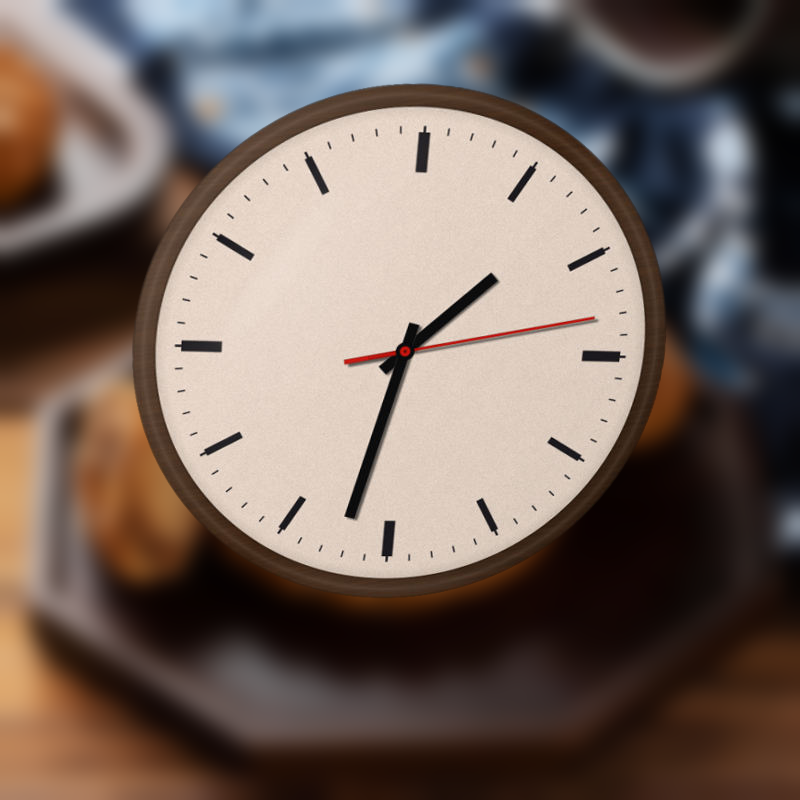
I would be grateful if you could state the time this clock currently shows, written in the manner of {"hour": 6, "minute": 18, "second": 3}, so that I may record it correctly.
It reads {"hour": 1, "minute": 32, "second": 13}
